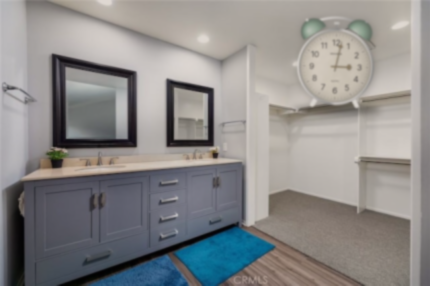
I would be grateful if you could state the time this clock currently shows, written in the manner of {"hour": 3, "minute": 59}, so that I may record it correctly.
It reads {"hour": 3, "minute": 2}
